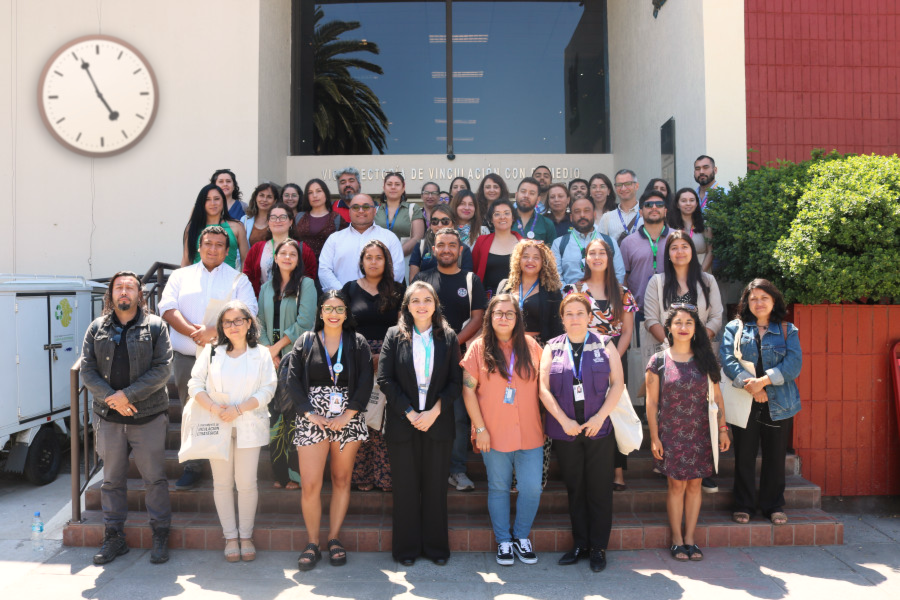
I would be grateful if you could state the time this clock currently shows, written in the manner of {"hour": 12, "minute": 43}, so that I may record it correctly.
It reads {"hour": 4, "minute": 56}
